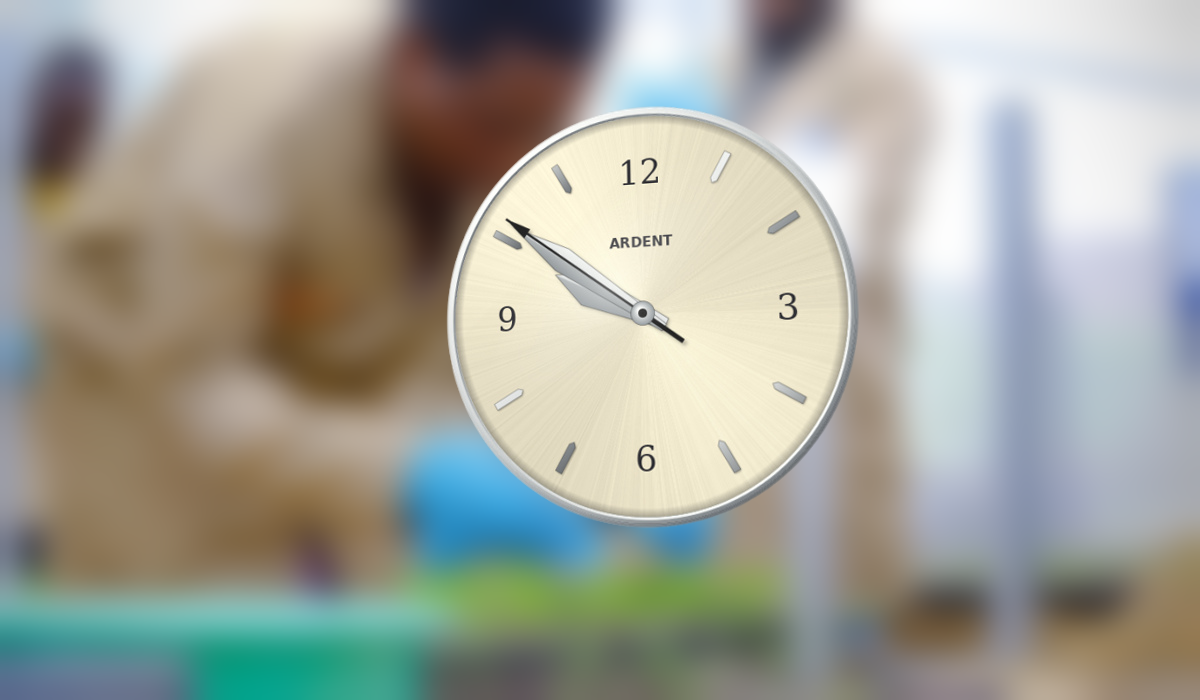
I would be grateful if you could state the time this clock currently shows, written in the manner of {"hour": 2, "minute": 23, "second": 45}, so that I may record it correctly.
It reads {"hour": 9, "minute": 50, "second": 51}
